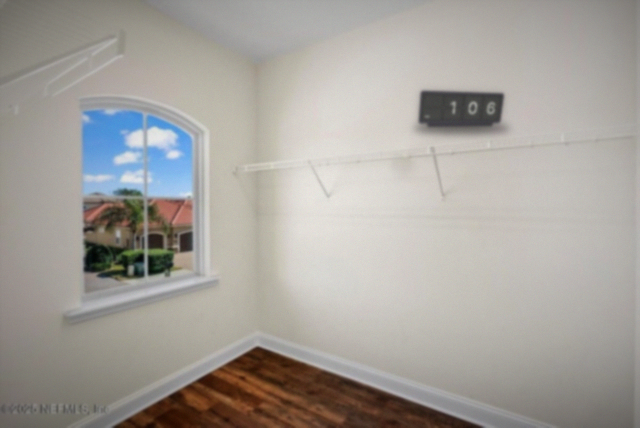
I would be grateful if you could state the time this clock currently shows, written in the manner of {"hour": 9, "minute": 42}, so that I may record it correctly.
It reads {"hour": 1, "minute": 6}
